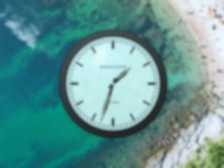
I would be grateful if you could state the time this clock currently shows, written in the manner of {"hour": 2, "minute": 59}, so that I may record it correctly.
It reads {"hour": 1, "minute": 33}
